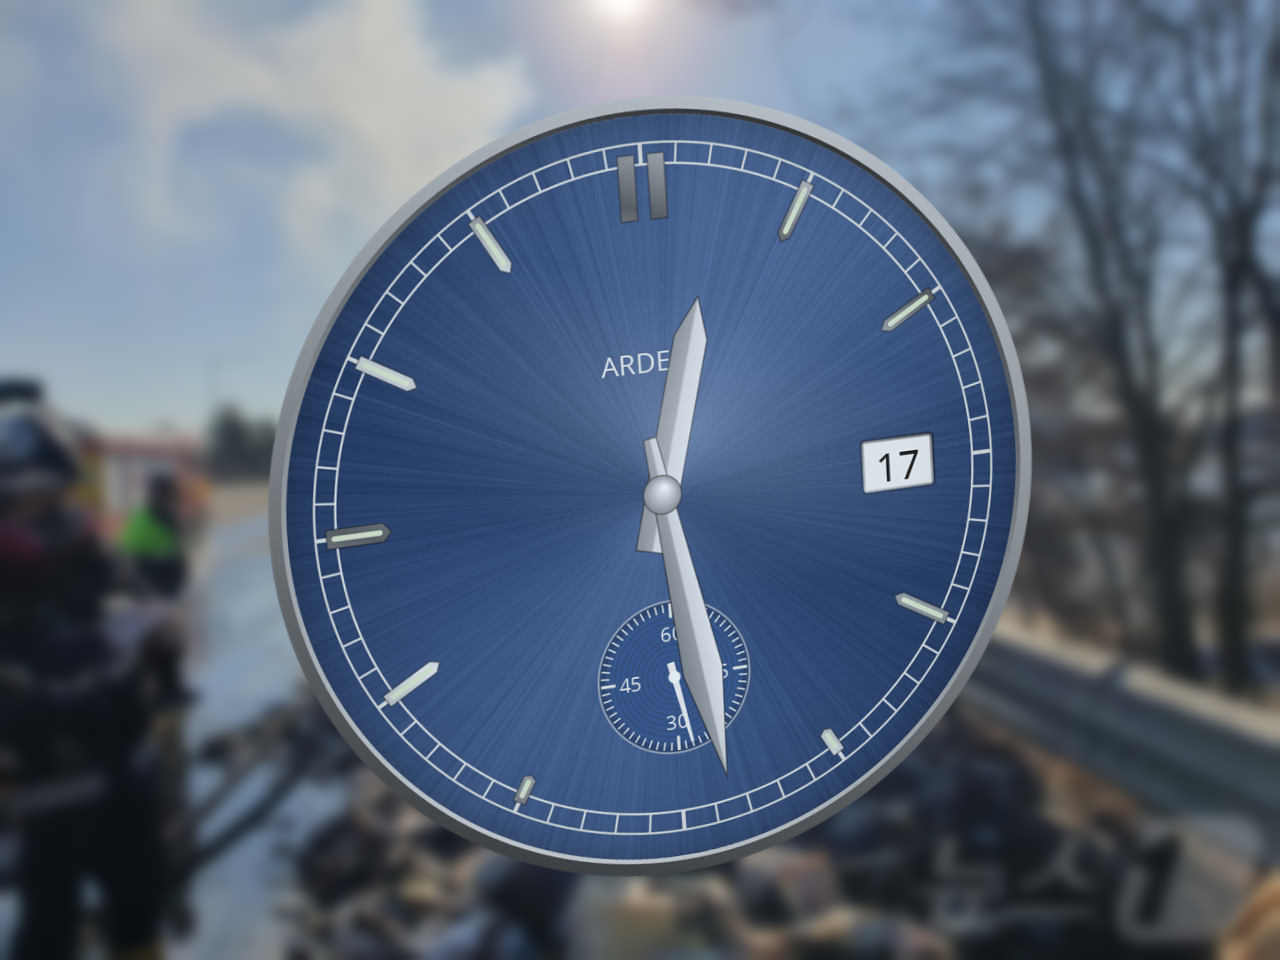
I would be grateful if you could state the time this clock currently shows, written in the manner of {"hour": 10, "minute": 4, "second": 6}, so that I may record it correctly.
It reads {"hour": 12, "minute": 28, "second": 28}
